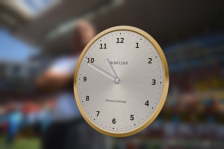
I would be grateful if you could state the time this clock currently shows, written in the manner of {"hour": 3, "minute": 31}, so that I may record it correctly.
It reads {"hour": 10, "minute": 49}
